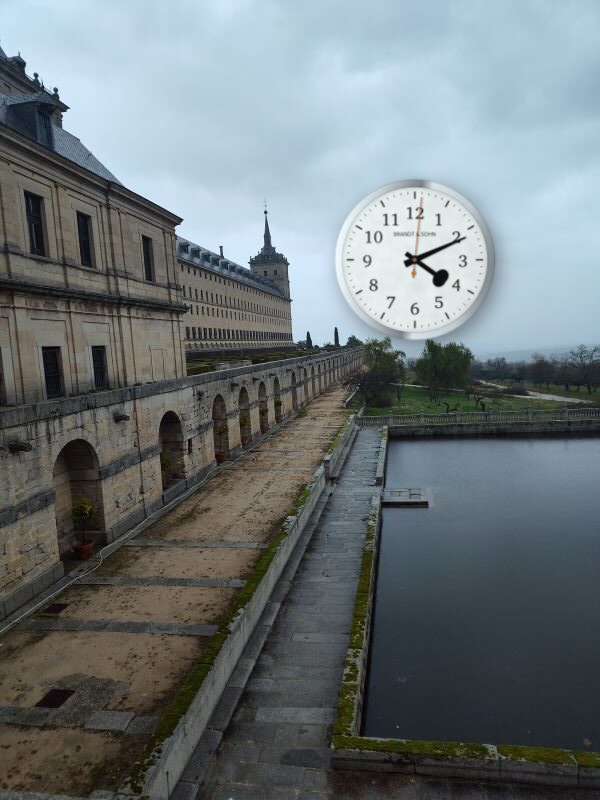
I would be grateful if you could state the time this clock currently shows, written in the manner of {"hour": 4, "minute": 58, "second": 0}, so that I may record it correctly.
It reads {"hour": 4, "minute": 11, "second": 1}
